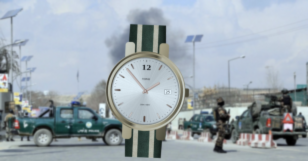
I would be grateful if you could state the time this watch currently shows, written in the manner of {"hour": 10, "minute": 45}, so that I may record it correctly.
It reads {"hour": 1, "minute": 53}
